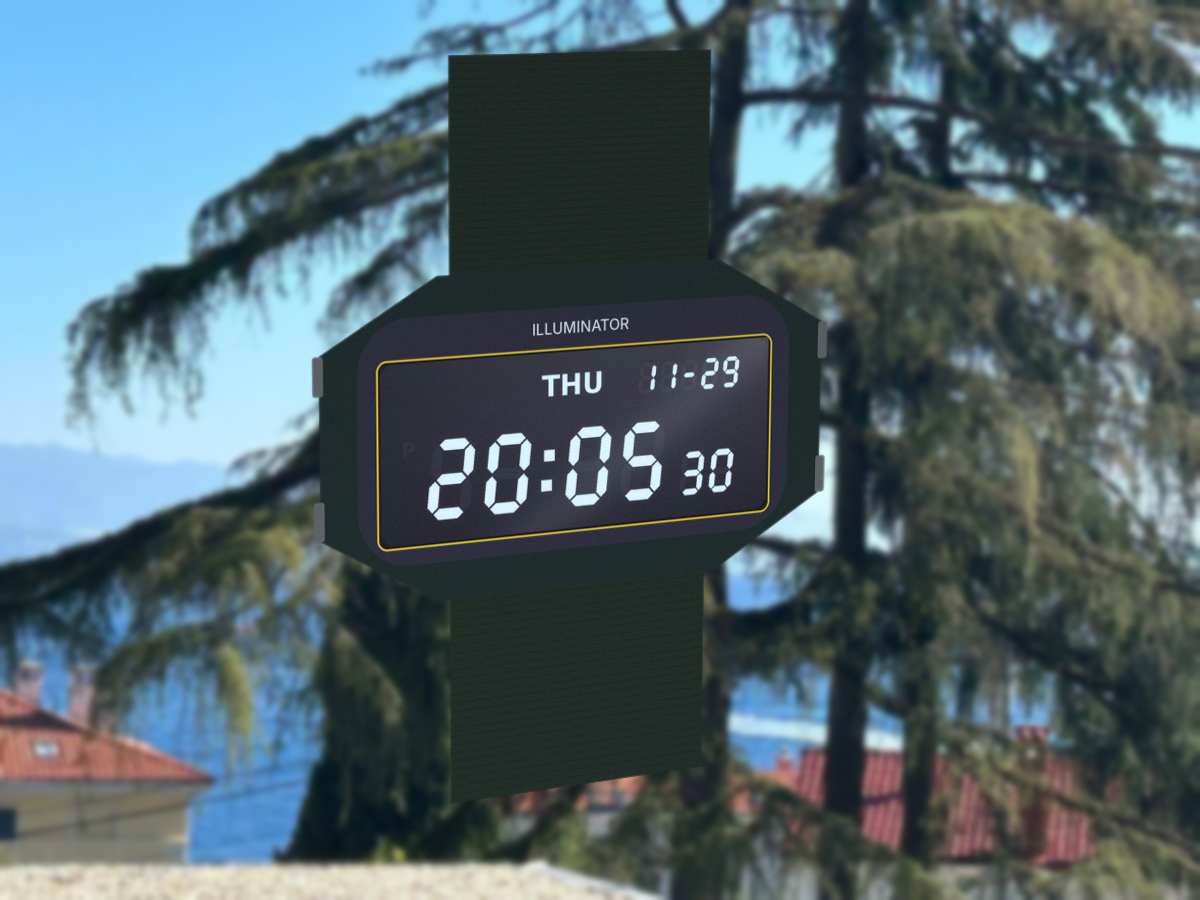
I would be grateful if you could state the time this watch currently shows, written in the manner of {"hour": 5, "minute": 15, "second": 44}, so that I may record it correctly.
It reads {"hour": 20, "minute": 5, "second": 30}
